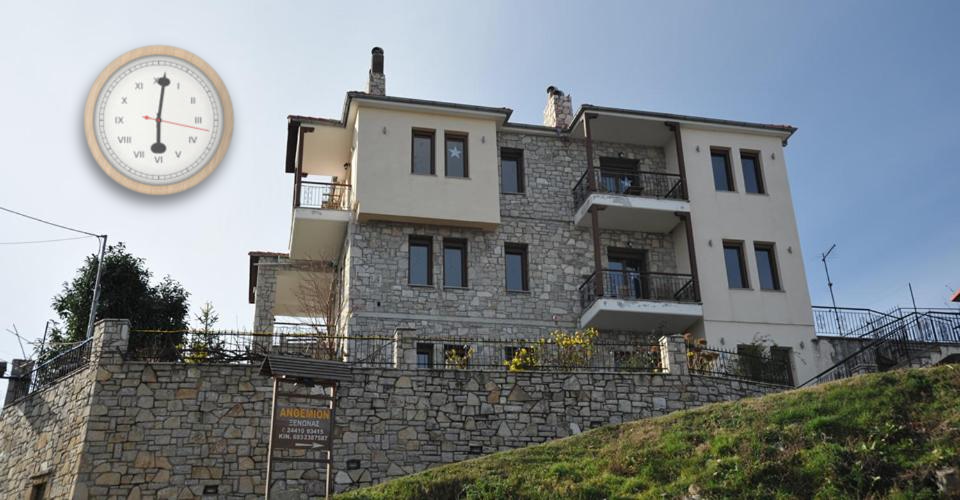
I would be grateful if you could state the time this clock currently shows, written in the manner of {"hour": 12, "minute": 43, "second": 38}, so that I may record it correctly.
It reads {"hour": 6, "minute": 1, "second": 17}
